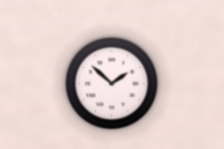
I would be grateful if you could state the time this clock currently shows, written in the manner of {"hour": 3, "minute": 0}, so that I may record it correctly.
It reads {"hour": 1, "minute": 52}
